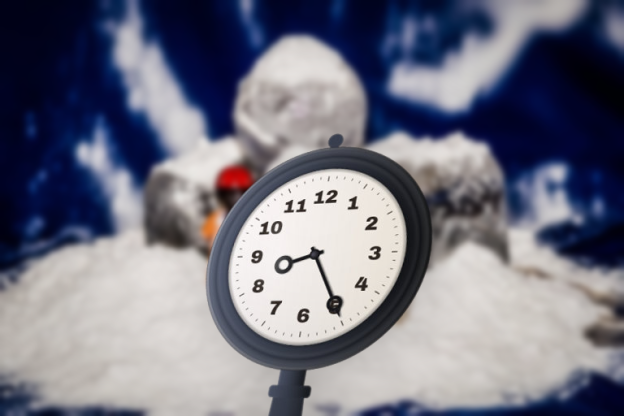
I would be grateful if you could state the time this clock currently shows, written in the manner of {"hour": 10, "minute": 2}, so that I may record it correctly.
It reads {"hour": 8, "minute": 25}
